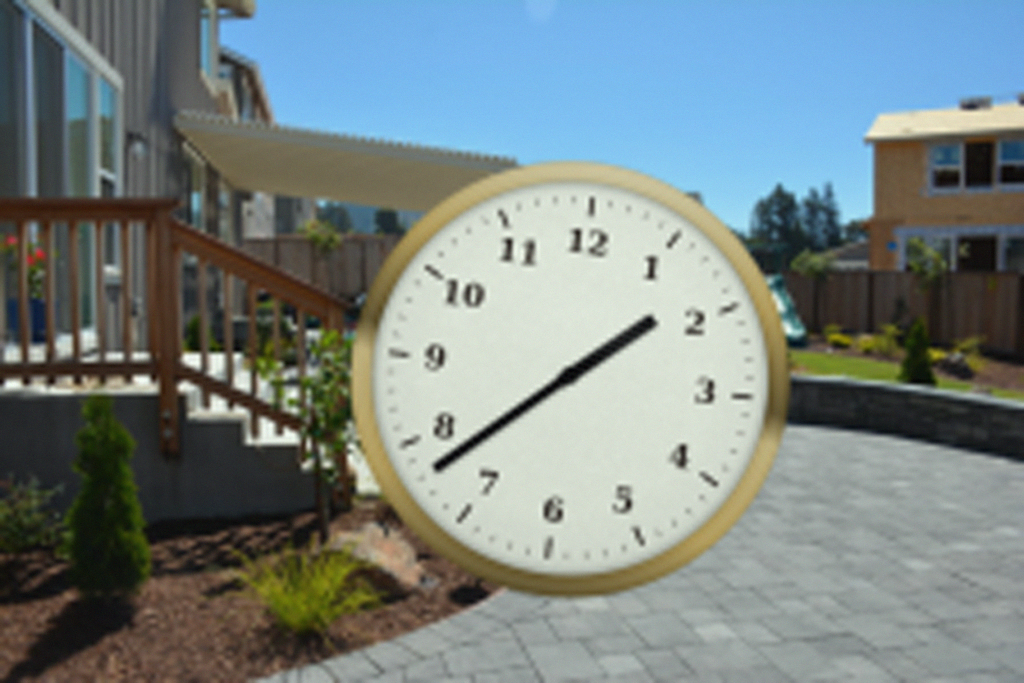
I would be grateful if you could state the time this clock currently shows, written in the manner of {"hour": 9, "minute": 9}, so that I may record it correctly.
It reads {"hour": 1, "minute": 38}
